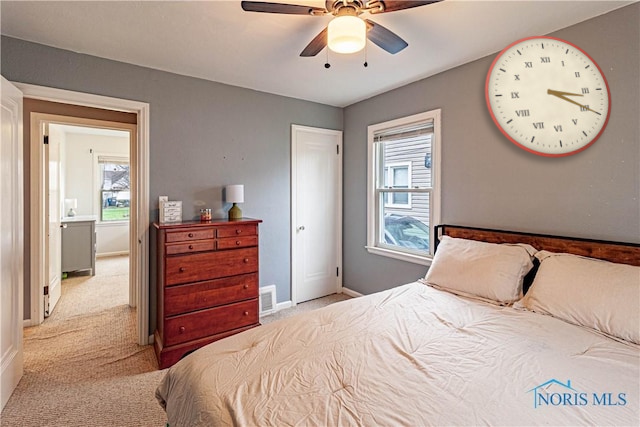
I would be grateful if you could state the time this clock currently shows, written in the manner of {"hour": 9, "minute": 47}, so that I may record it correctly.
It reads {"hour": 3, "minute": 20}
